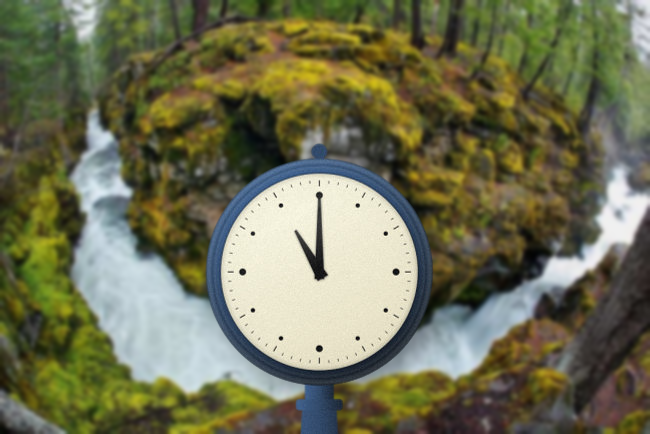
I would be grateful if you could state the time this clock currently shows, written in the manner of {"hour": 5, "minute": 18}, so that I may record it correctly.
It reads {"hour": 11, "minute": 0}
